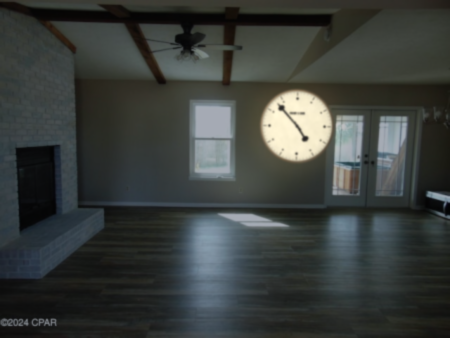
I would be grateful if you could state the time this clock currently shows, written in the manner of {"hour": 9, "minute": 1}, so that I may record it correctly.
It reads {"hour": 4, "minute": 53}
